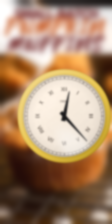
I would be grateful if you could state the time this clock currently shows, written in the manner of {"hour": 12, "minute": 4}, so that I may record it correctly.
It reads {"hour": 12, "minute": 23}
